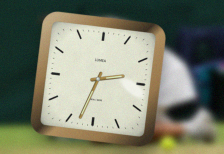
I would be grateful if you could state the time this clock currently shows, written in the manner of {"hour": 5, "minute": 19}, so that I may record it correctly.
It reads {"hour": 2, "minute": 33}
